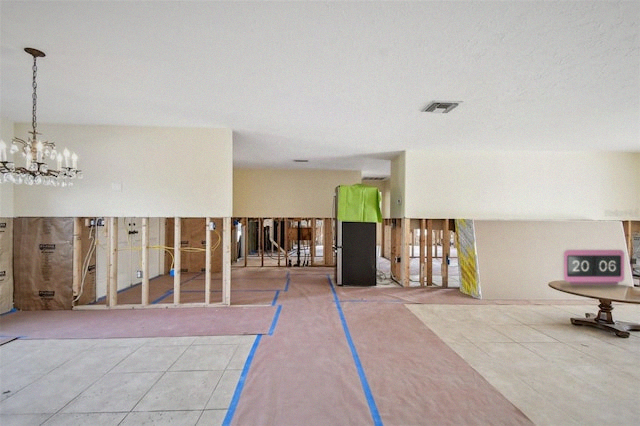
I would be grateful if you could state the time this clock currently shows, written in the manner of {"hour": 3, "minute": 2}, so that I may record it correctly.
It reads {"hour": 20, "minute": 6}
